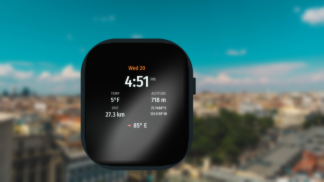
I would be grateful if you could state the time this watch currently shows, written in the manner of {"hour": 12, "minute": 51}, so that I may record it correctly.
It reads {"hour": 4, "minute": 51}
